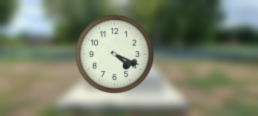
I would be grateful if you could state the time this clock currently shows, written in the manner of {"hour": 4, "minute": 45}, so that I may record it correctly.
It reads {"hour": 4, "minute": 19}
